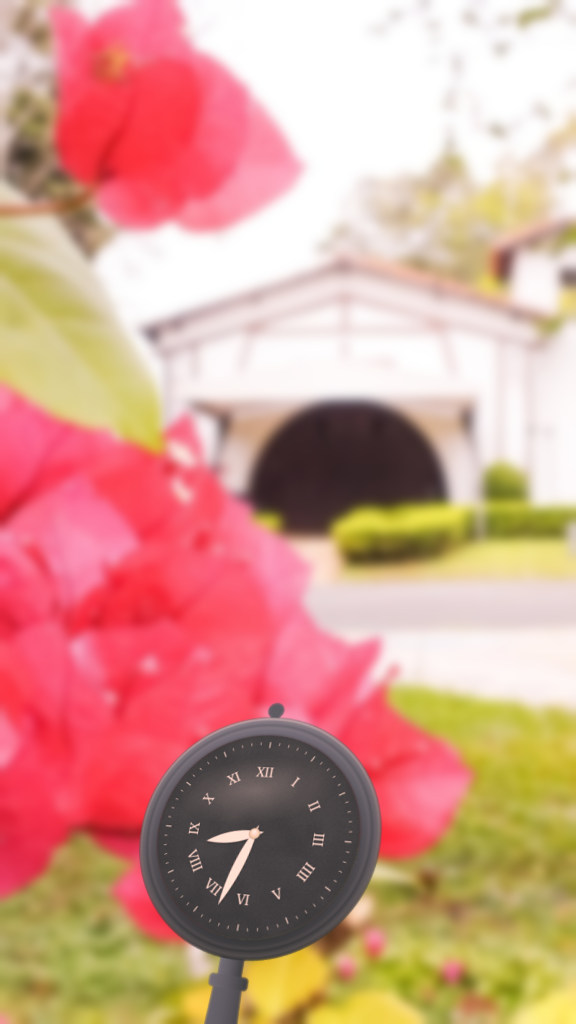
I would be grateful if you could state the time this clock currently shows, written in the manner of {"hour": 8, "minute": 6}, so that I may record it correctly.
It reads {"hour": 8, "minute": 33}
